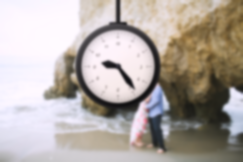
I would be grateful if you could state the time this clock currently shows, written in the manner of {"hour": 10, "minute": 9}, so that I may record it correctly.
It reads {"hour": 9, "minute": 24}
